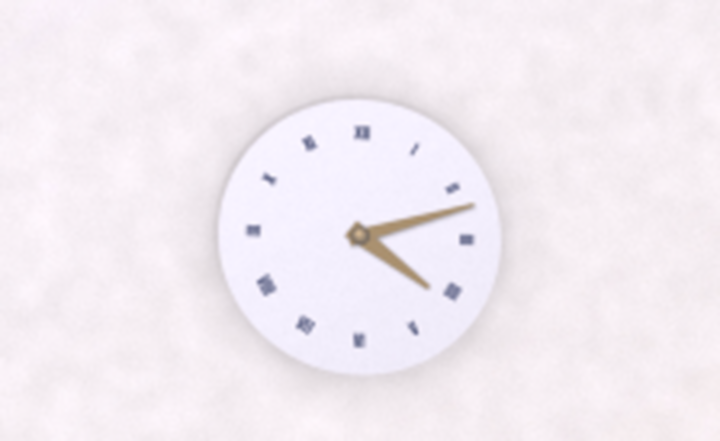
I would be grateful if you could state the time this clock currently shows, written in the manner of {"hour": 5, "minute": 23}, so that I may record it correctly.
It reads {"hour": 4, "minute": 12}
